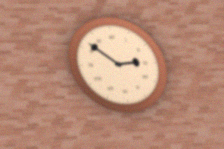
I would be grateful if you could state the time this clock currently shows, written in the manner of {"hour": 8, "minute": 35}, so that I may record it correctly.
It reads {"hour": 2, "minute": 52}
